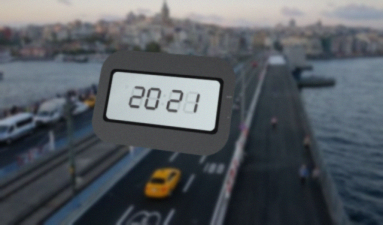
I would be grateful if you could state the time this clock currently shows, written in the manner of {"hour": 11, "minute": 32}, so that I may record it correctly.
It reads {"hour": 20, "minute": 21}
